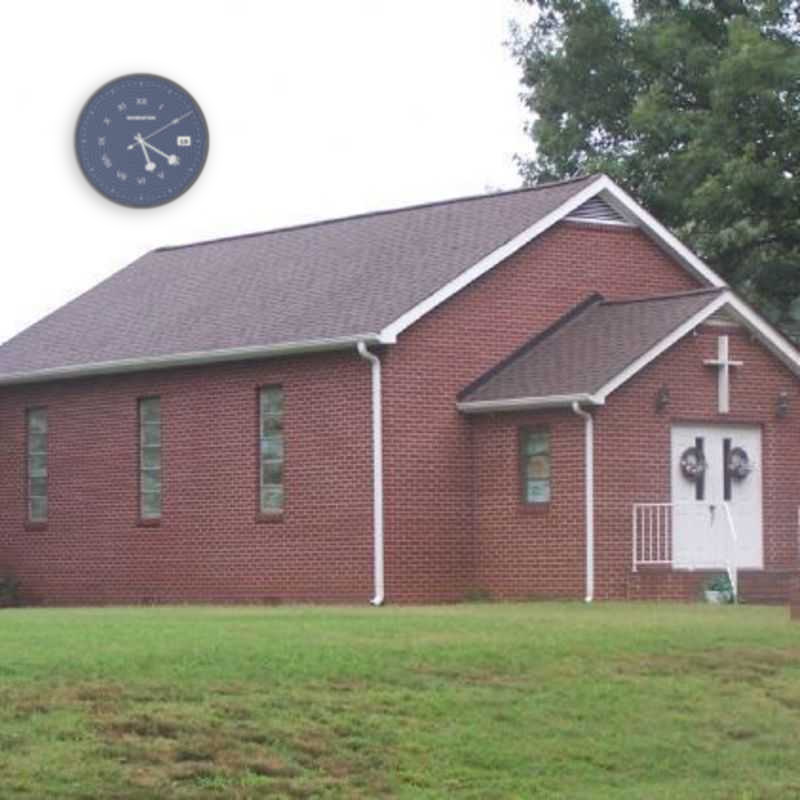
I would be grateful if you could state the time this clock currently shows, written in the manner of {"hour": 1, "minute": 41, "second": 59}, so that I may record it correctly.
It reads {"hour": 5, "minute": 20, "second": 10}
